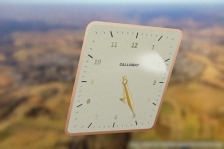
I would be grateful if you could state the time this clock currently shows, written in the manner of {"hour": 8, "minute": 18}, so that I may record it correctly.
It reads {"hour": 5, "minute": 25}
